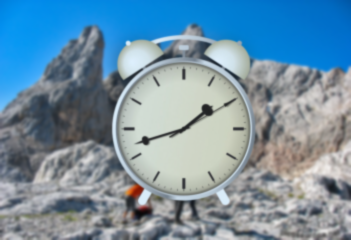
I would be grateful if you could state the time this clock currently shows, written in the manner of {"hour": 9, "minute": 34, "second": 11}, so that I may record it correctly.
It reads {"hour": 1, "minute": 42, "second": 10}
